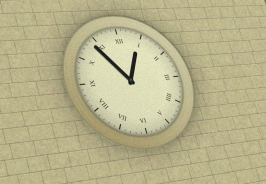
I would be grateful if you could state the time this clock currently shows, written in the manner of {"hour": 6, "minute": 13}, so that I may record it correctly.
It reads {"hour": 12, "minute": 54}
